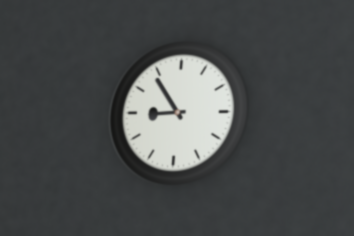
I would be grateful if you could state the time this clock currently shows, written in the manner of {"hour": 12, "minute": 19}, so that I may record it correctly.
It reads {"hour": 8, "minute": 54}
